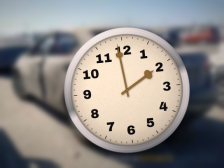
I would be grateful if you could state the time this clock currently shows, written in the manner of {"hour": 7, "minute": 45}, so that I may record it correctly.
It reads {"hour": 1, "minute": 59}
